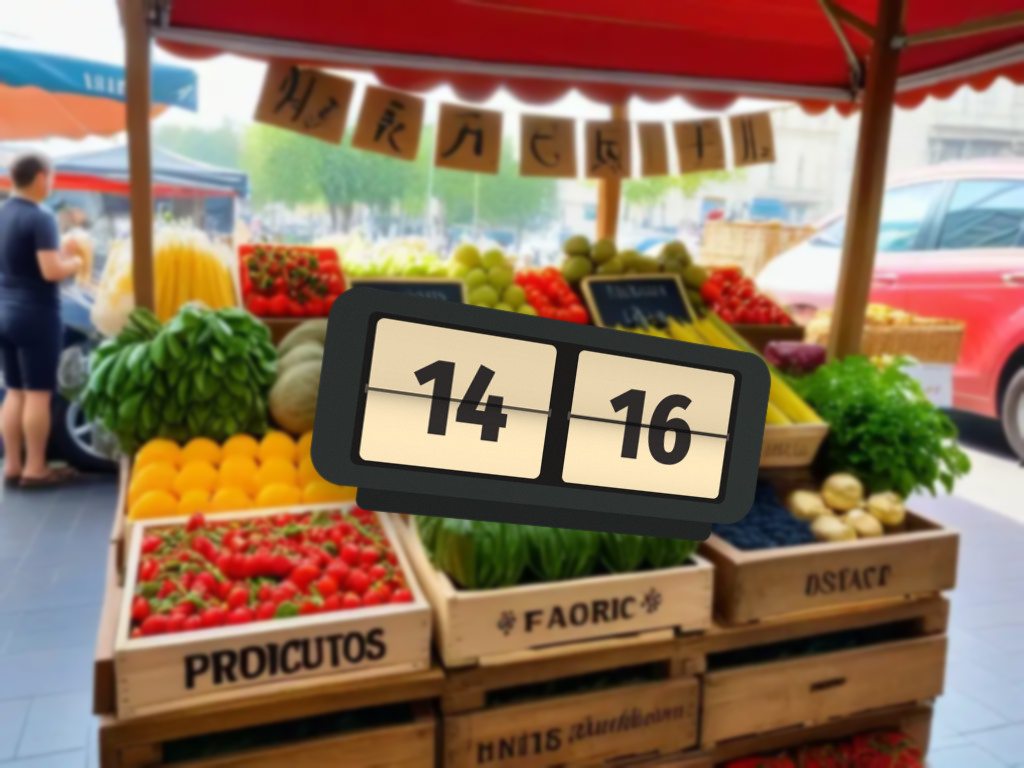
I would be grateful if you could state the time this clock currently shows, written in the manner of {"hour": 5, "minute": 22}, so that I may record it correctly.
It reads {"hour": 14, "minute": 16}
